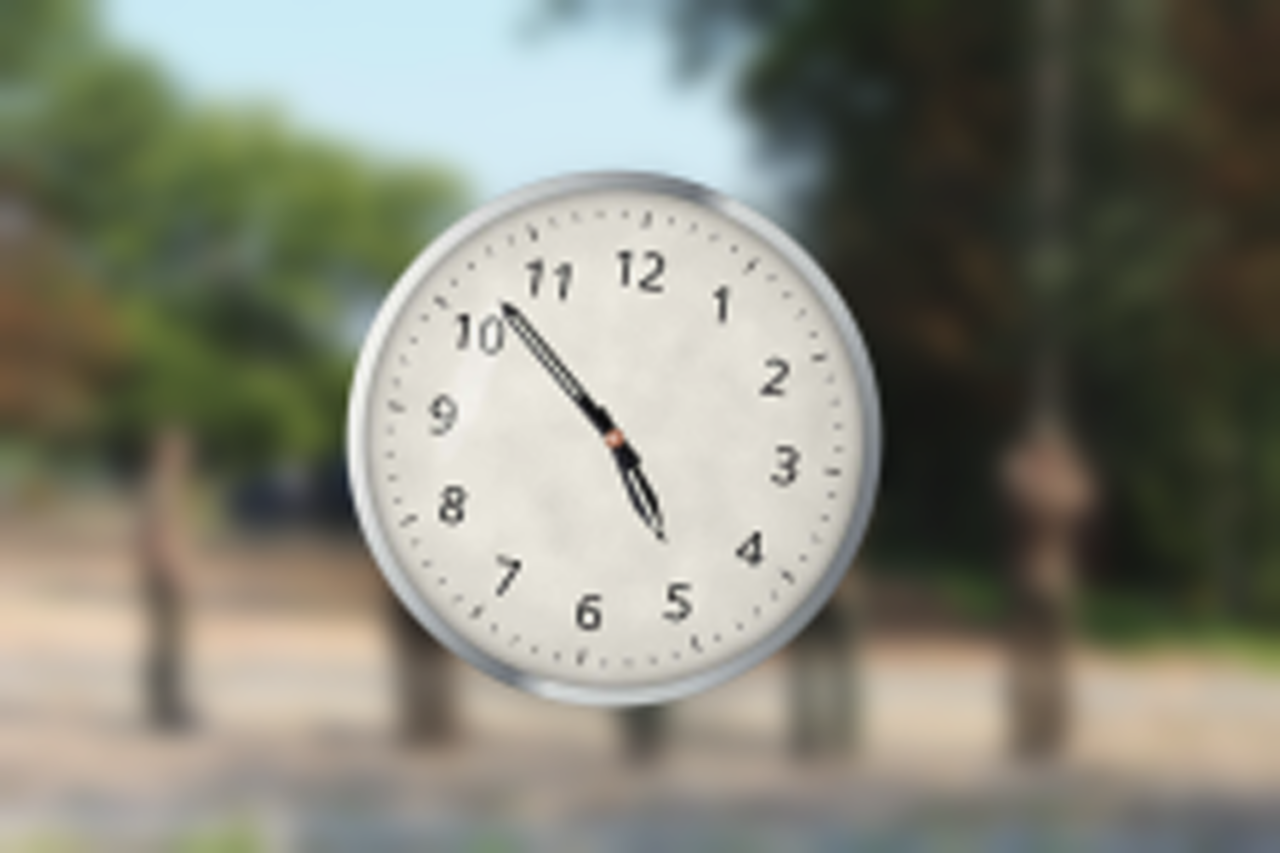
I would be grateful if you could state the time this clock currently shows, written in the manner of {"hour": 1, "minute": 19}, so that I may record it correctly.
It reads {"hour": 4, "minute": 52}
